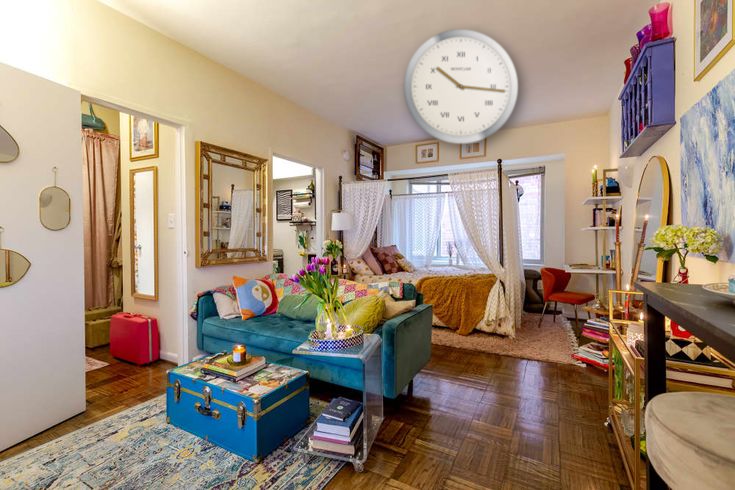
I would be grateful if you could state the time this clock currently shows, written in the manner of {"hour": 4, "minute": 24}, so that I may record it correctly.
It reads {"hour": 10, "minute": 16}
